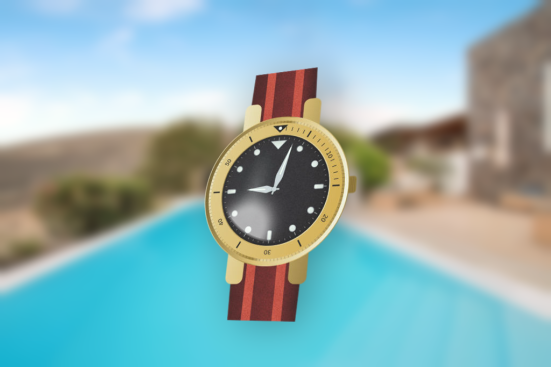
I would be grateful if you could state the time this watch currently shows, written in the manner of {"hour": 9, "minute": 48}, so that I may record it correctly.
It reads {"hour": 9, "minute": 3}
